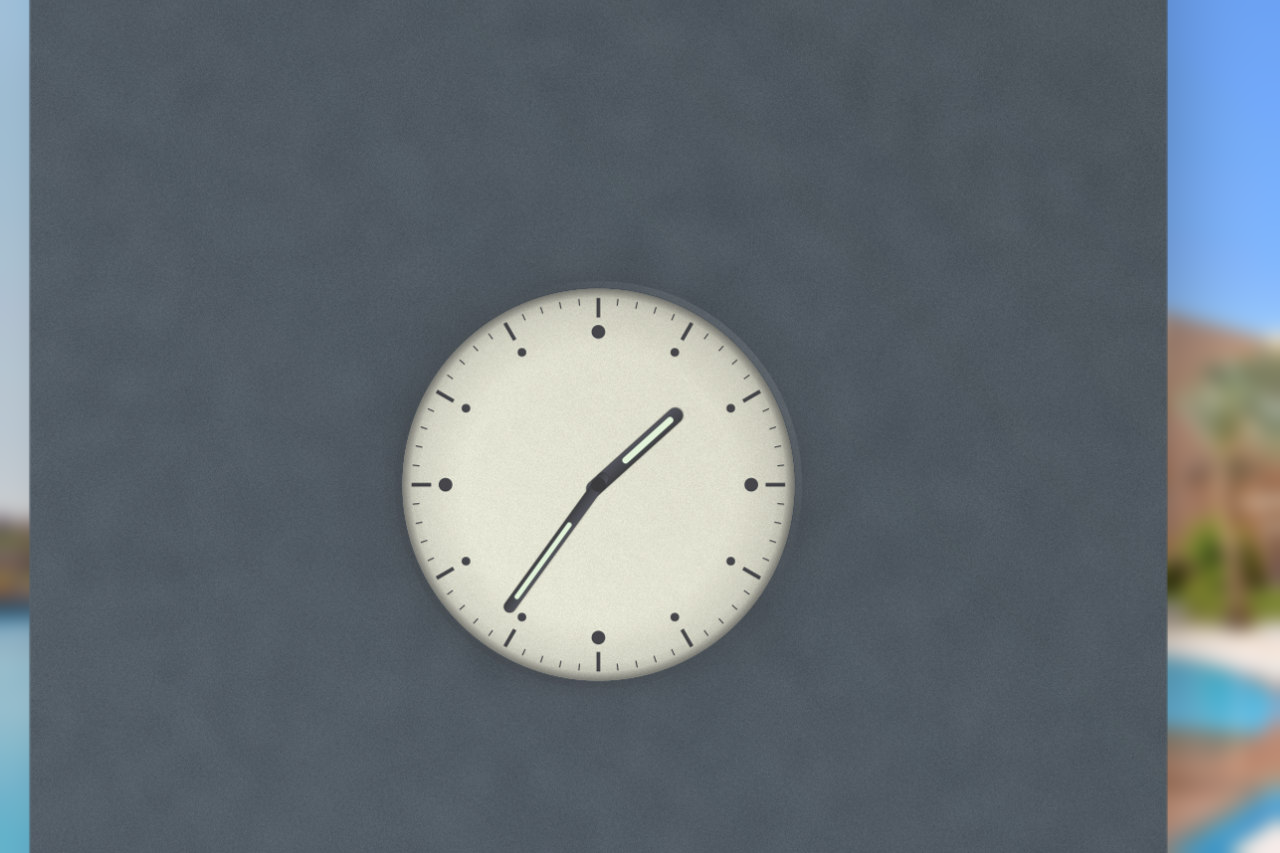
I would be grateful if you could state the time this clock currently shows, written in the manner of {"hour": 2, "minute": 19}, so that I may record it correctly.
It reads {"hour": 1, "minute": 36}
